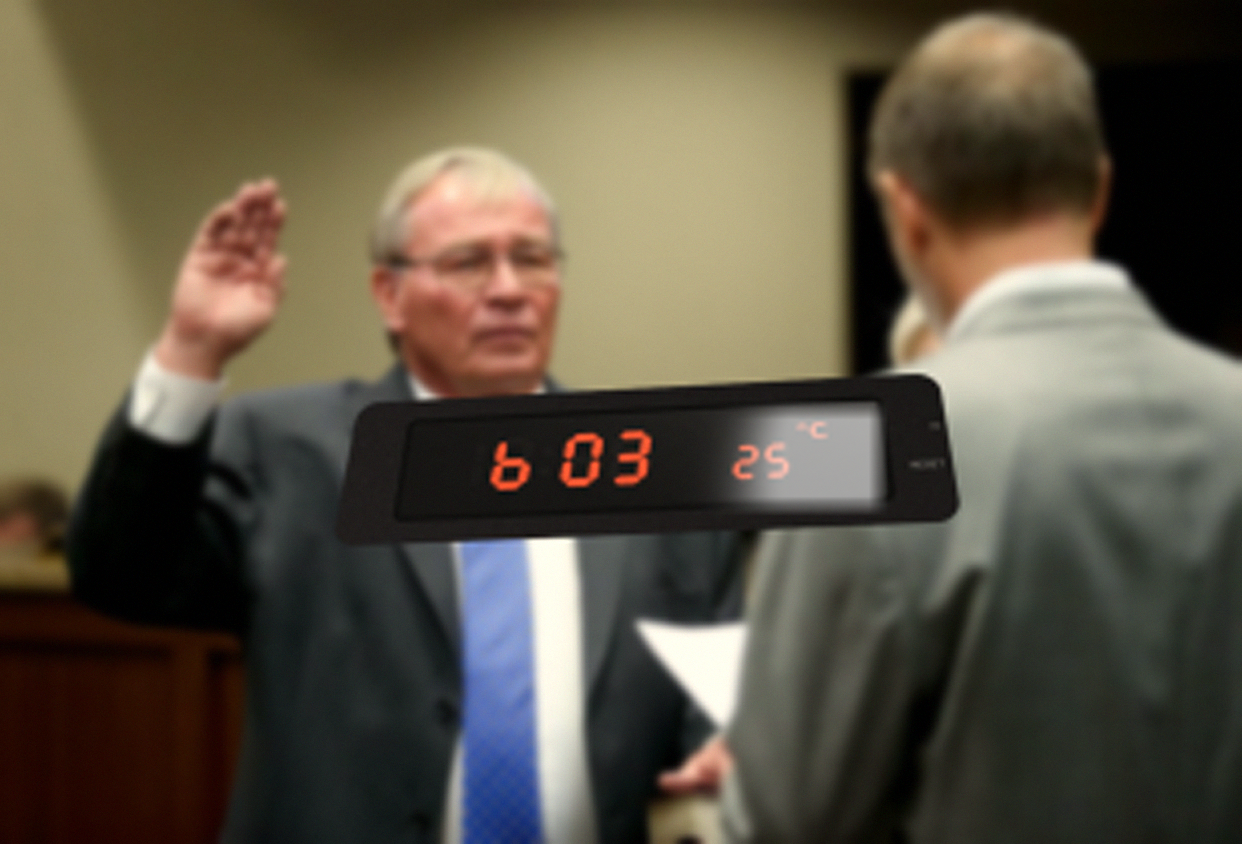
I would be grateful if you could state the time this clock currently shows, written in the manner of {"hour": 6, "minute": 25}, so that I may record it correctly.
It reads {"hour": 6, "minute": 3}
